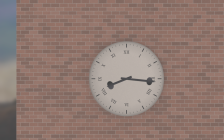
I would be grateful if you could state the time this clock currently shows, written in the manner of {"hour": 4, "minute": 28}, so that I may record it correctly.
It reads {"hour": 8, "minute": 16}
